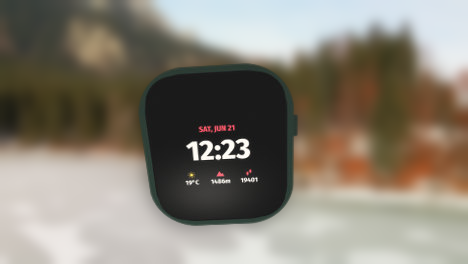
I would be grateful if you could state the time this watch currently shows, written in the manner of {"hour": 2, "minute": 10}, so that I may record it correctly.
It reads {"hour": 12, "minute": 23}
